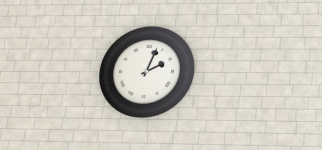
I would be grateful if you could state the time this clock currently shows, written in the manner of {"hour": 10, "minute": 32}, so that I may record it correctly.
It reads {"hour": 2, "minute": 3}
